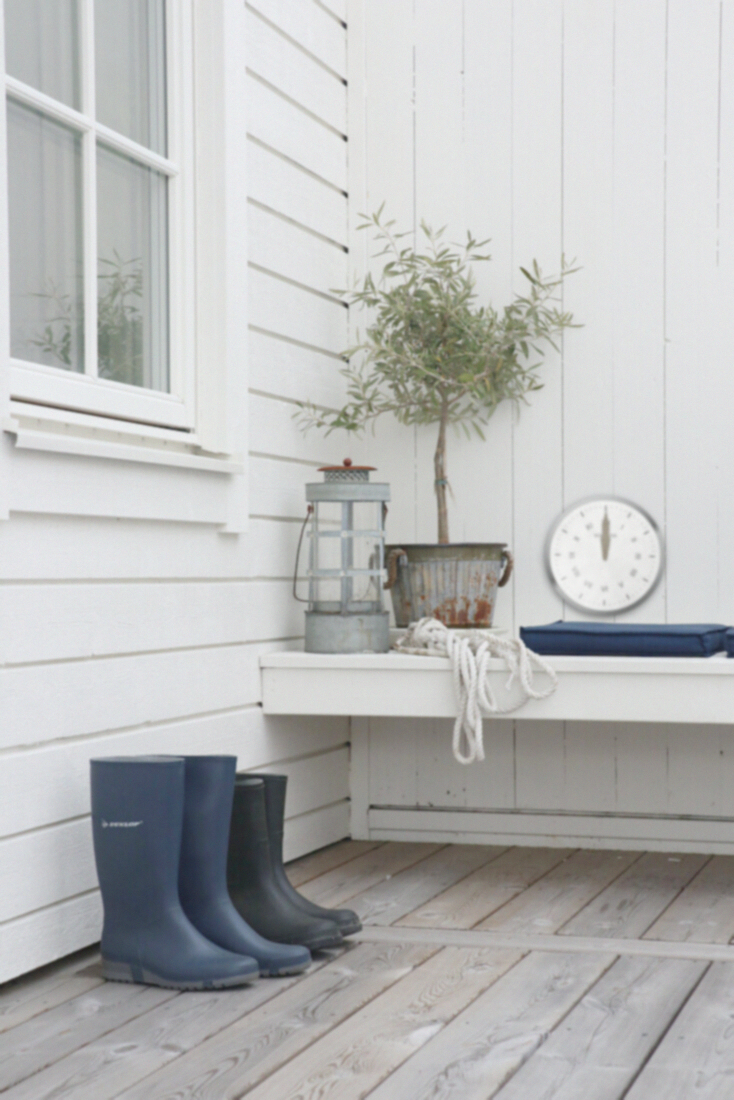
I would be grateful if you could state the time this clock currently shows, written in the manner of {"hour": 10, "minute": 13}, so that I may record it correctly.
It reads {"hour": 12, "minute": 0}
